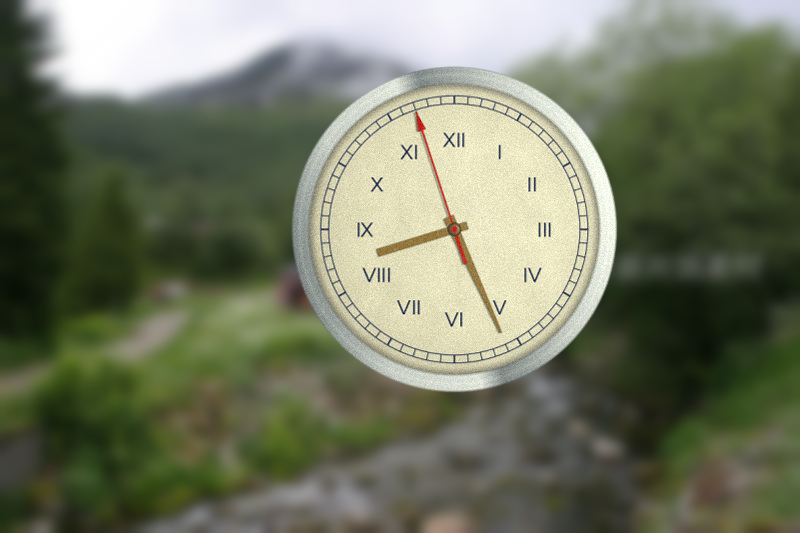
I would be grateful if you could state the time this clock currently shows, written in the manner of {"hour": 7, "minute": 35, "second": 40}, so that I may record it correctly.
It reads {"hour": 8, "minute": 25, "second": 57}
